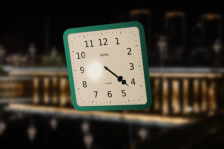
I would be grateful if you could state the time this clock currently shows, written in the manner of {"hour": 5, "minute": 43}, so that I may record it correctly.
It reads {"hour": 4, "minute": 22}
